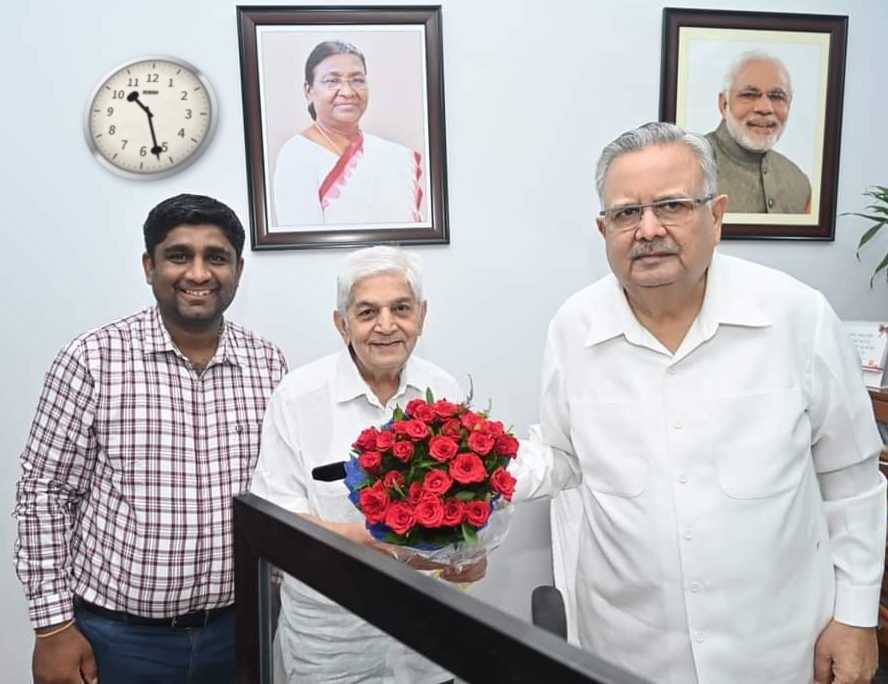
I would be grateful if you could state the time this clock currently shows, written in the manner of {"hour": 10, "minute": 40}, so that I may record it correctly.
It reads {"hour": 10, "minute": 27}
